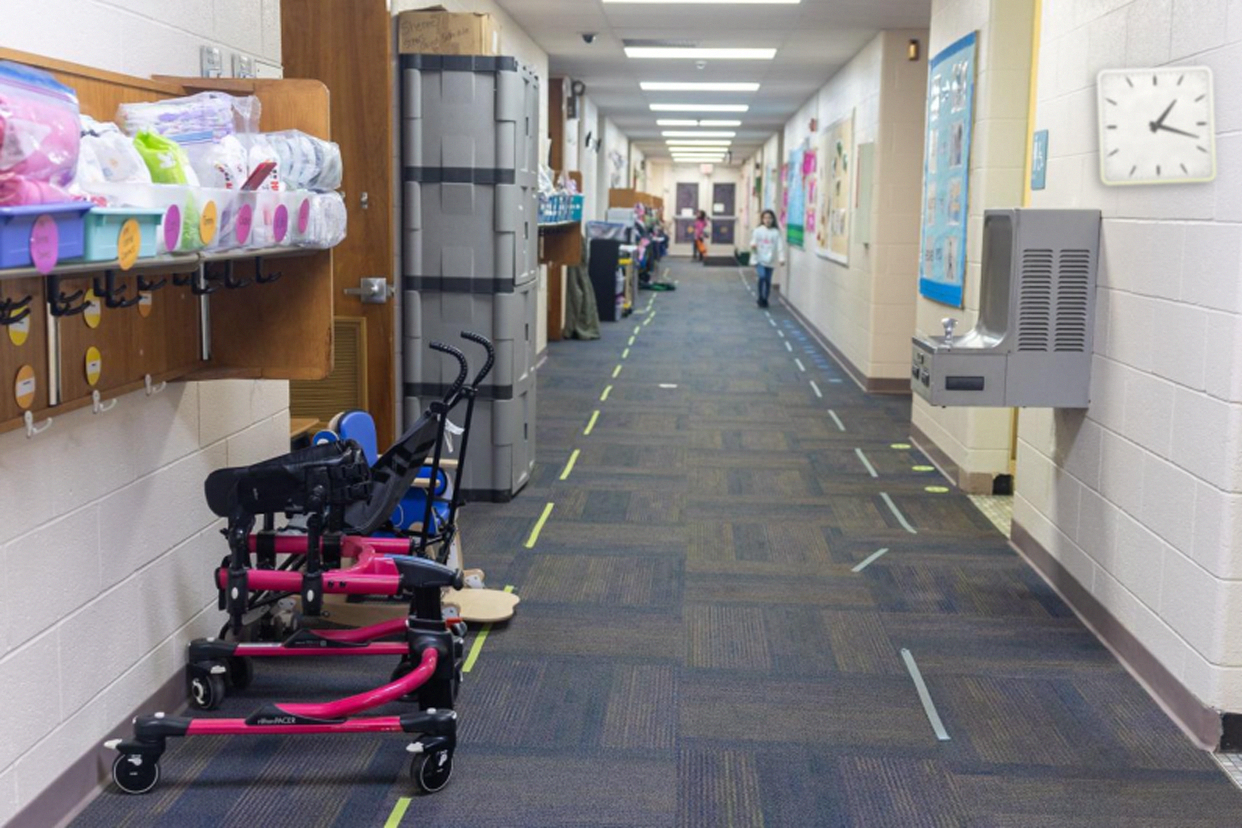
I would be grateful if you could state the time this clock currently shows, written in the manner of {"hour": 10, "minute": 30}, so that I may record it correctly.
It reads {"hour": 1, "minute": 18}
